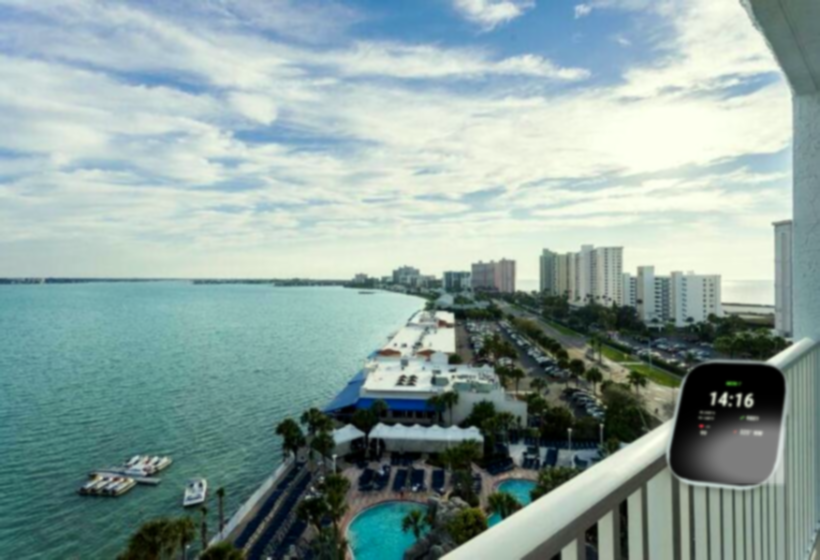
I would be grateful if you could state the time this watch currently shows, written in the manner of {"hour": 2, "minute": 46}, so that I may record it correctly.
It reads {"hour": 14, "minute": 16}
